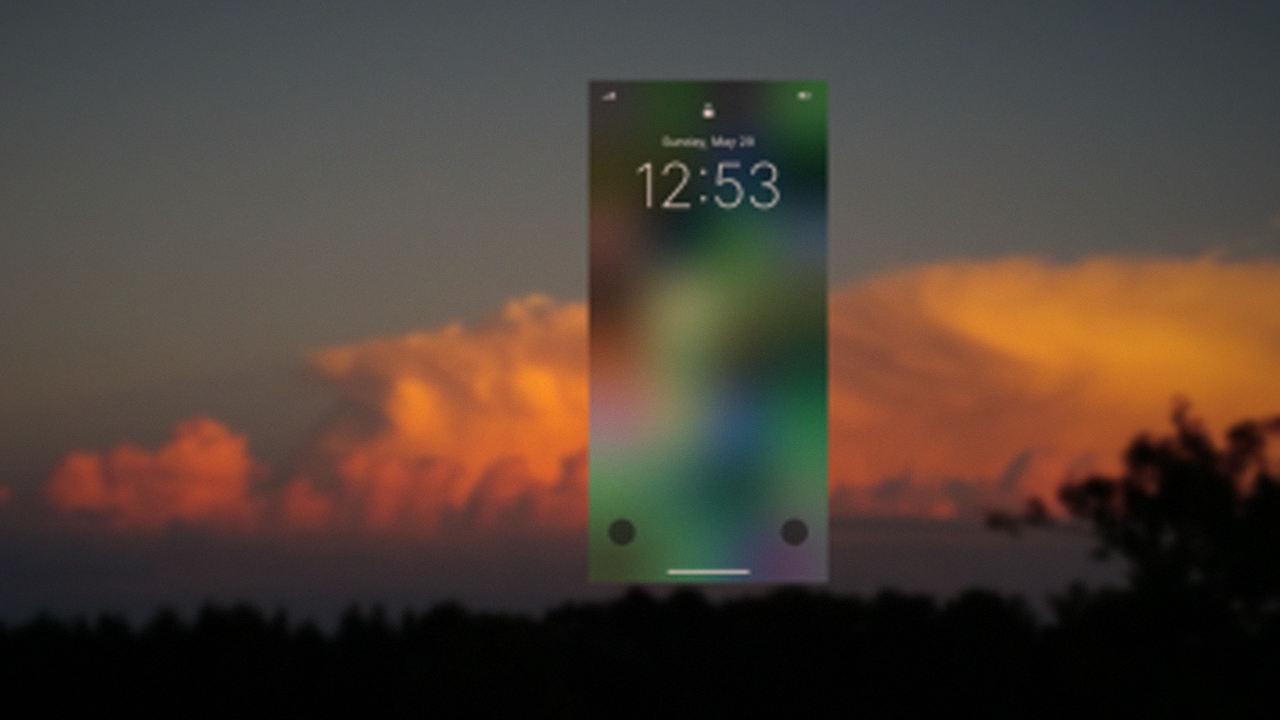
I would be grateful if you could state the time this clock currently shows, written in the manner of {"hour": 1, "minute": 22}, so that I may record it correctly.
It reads {"hour": 12, "minute": 53}
